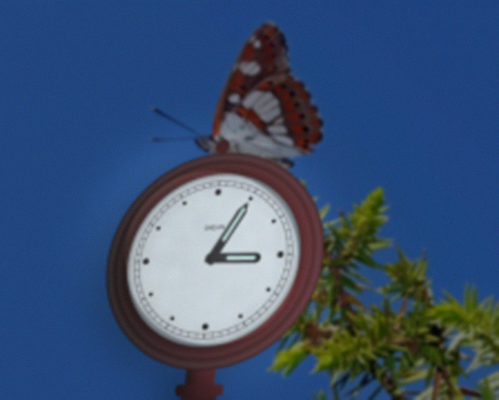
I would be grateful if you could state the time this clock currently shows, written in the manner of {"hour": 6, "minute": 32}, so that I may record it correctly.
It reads {"hour": 3, "minute": 5}
